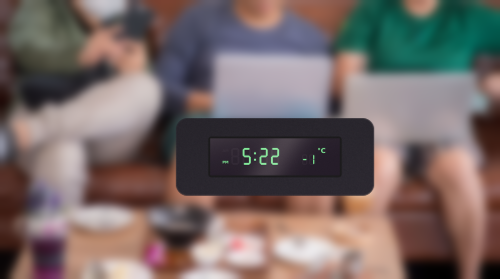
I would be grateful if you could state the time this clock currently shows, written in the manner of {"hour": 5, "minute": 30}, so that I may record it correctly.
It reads {"hour": 5, "minute": 22}
